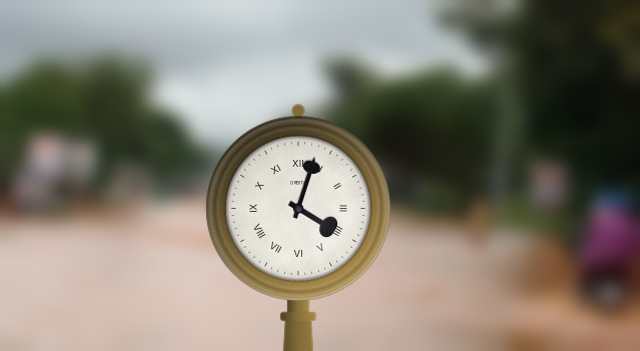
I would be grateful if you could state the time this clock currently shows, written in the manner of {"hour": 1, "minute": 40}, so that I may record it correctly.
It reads {"hour": 4, "minute": 3}
